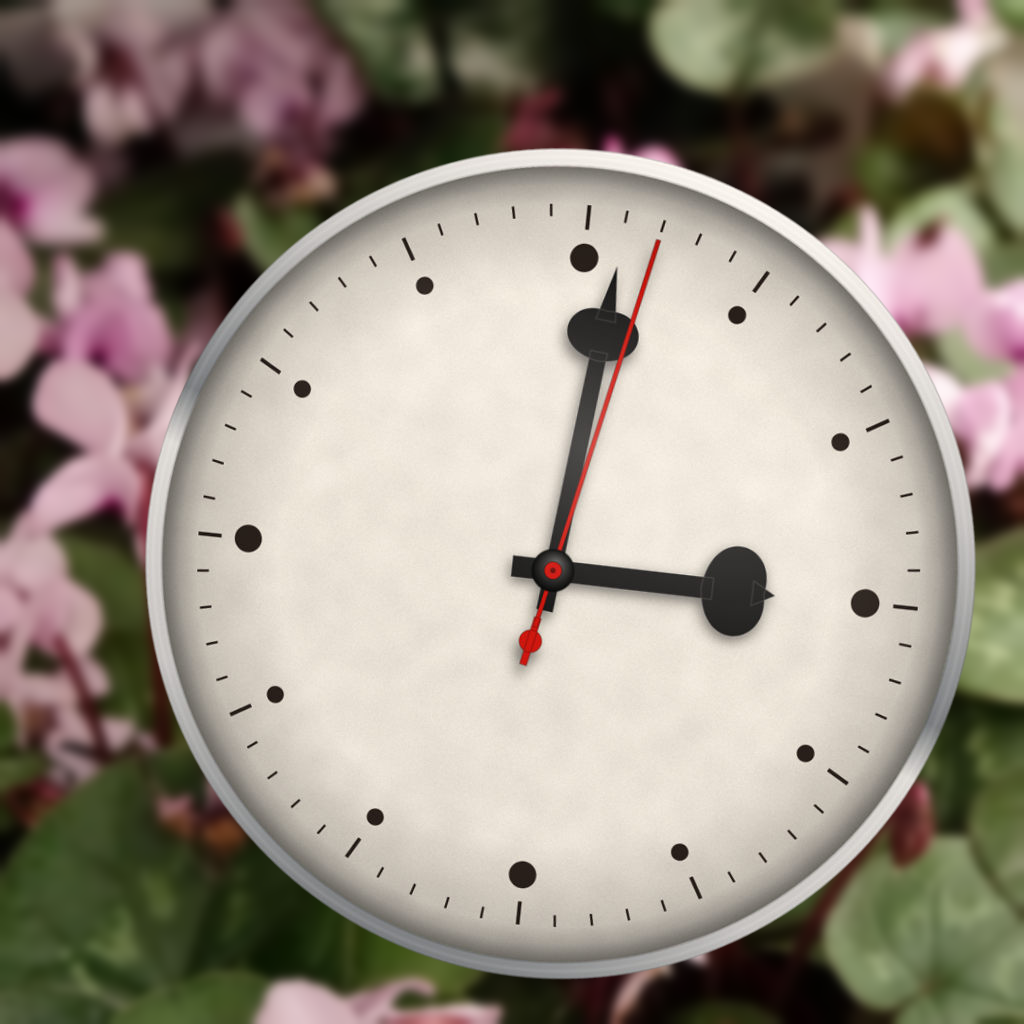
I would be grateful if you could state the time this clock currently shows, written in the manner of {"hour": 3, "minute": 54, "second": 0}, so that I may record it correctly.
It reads {"hour": 3, "minute": 1, "second": 2}
